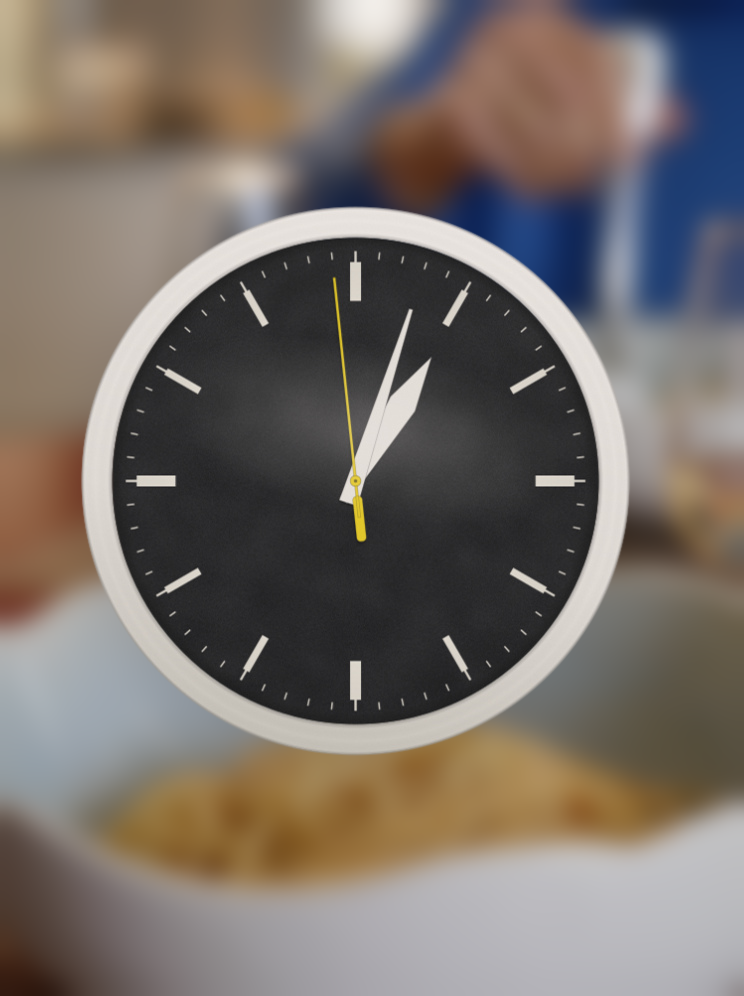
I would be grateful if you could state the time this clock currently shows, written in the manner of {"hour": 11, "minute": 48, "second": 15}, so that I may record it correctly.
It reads {"hour": 1, "minute": 2, "second": 59}
